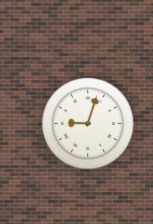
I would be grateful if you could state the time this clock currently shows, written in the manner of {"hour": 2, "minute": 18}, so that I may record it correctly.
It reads {"hour": 9, "minute": 3}
